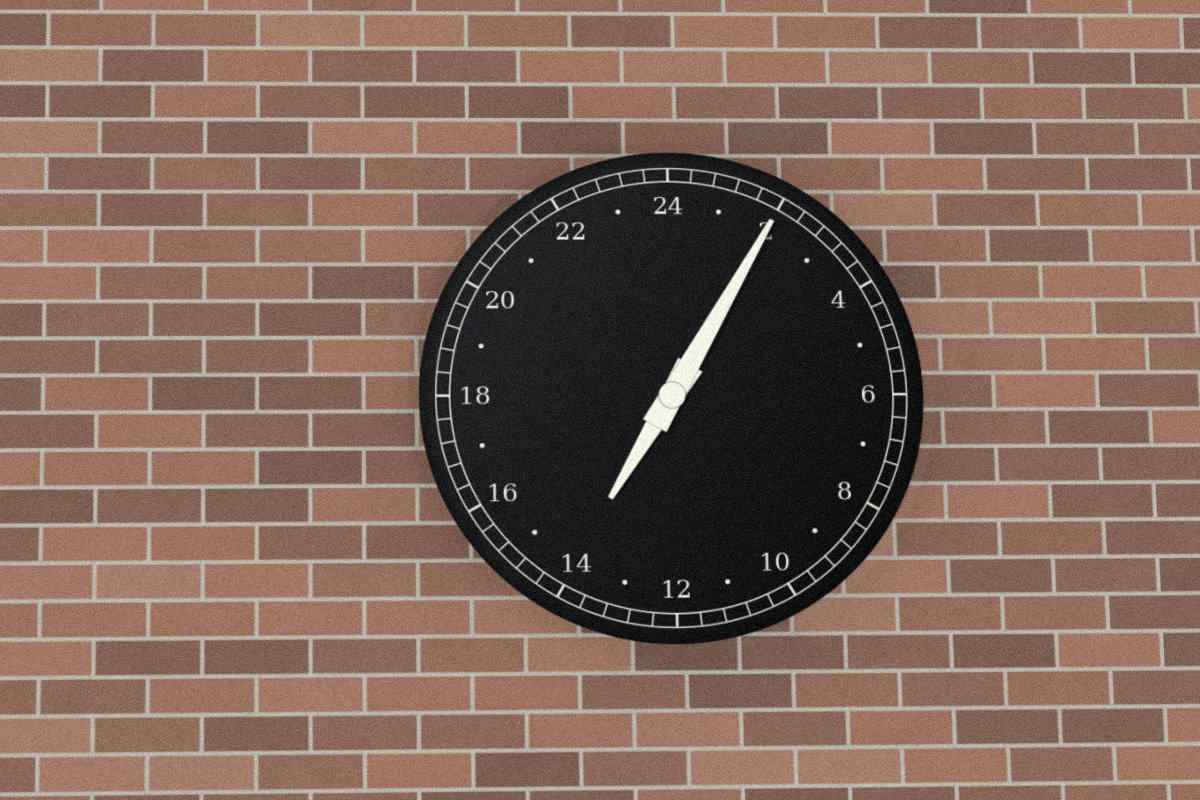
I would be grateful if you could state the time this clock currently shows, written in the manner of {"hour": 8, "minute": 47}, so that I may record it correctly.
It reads {"hour": 14, "minute": 5}
